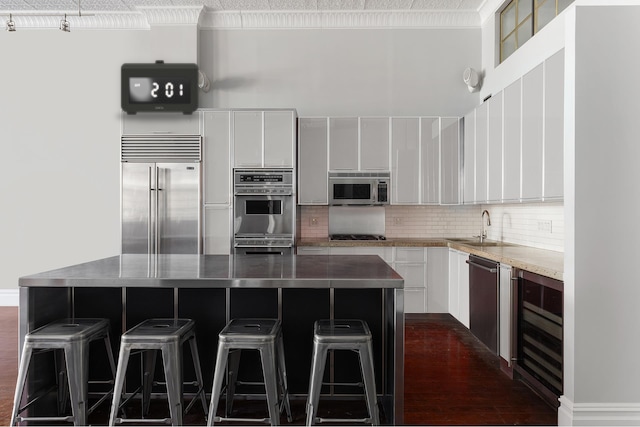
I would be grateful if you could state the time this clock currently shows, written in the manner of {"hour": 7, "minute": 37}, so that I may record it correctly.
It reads {"hour": 2, "minute": 1}
